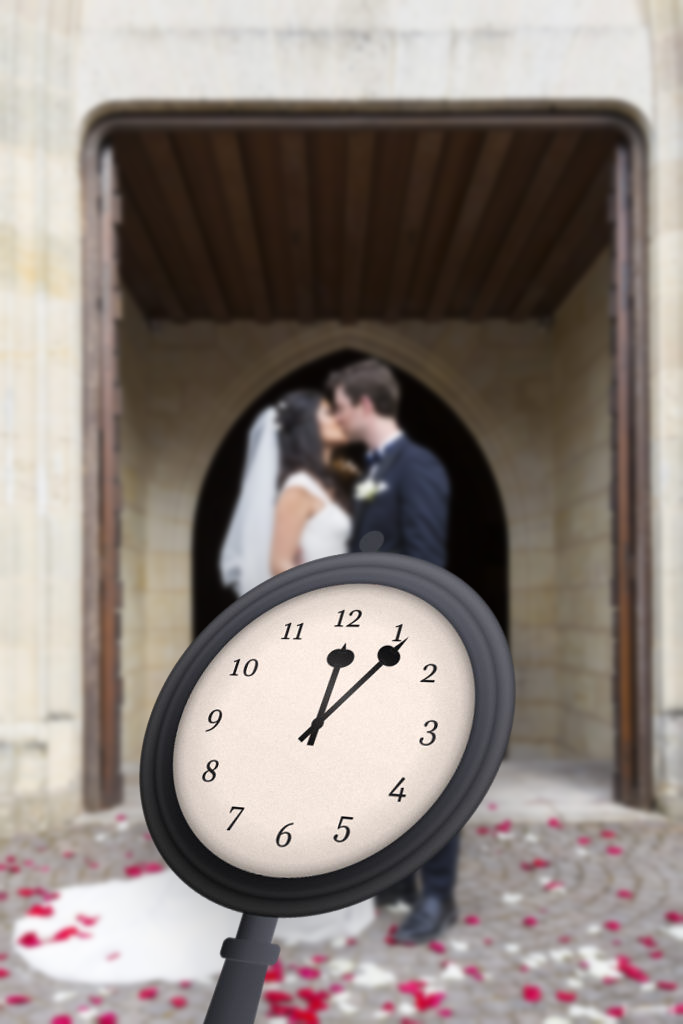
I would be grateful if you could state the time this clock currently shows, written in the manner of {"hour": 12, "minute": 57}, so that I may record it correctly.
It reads {"hour": 12, "minute": 6}
